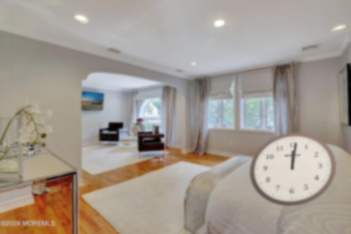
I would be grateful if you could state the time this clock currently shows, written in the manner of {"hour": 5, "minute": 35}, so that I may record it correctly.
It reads {"hour": 12, "minute": 1}
